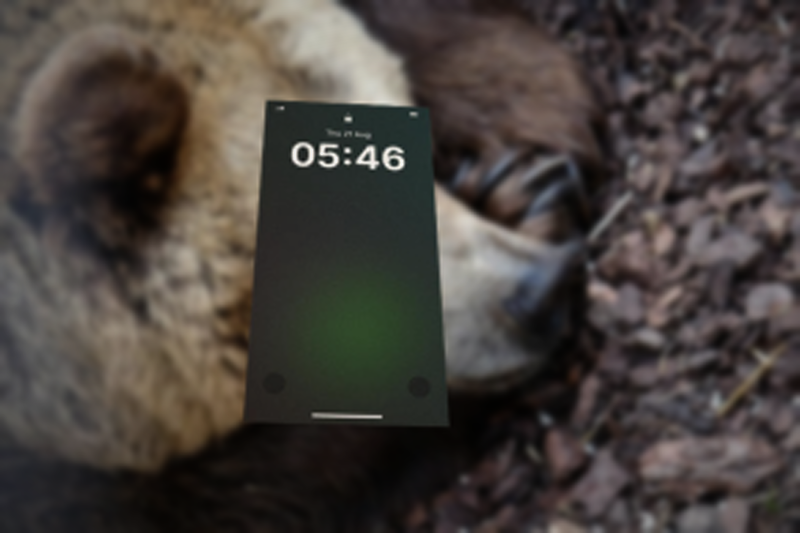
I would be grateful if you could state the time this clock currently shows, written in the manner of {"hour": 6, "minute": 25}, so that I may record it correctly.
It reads {"hour": 5, "minute": 46}
